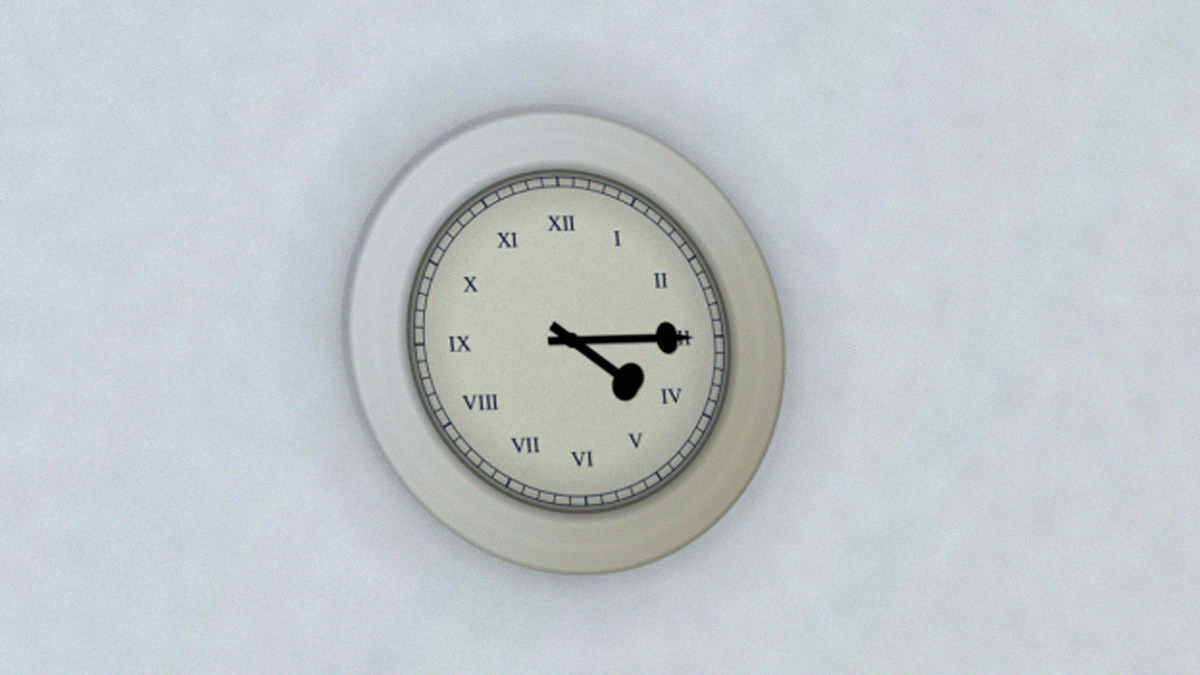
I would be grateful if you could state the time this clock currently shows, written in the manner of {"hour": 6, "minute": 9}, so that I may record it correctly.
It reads {"hour": 4, "minute": 15}
